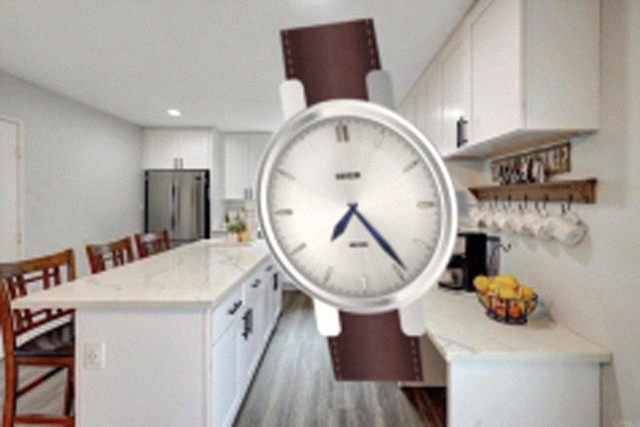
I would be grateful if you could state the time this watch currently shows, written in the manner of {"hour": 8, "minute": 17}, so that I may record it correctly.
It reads {"hour": 7, "minute": 24}
